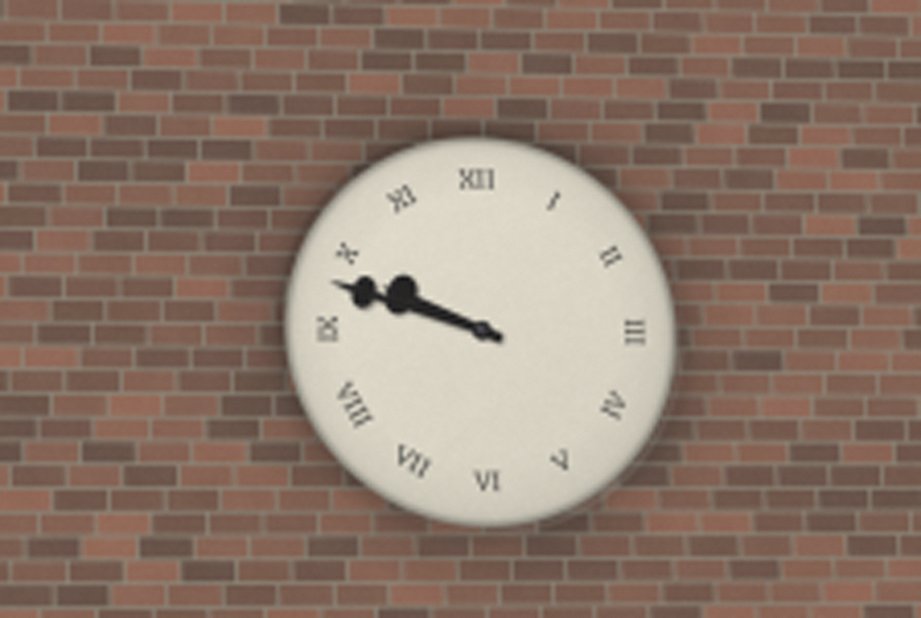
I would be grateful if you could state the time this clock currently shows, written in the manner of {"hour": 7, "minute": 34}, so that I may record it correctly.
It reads {"hour": 9, "minute": 48}
